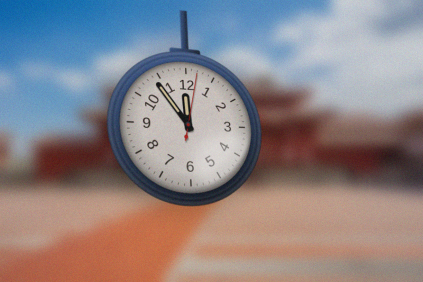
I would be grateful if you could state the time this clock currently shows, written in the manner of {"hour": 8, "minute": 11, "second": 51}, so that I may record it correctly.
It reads {"hour": 11, "minute": 54, "second": 2}
